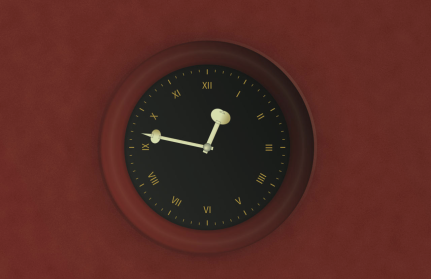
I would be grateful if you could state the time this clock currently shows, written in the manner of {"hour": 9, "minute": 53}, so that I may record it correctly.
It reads {"hour": 12, "minute": 47}
